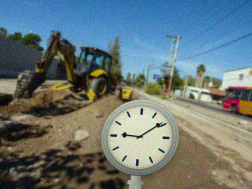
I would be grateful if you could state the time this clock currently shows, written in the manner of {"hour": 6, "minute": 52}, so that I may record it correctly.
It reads {"hour": 9, "minute": 9}
